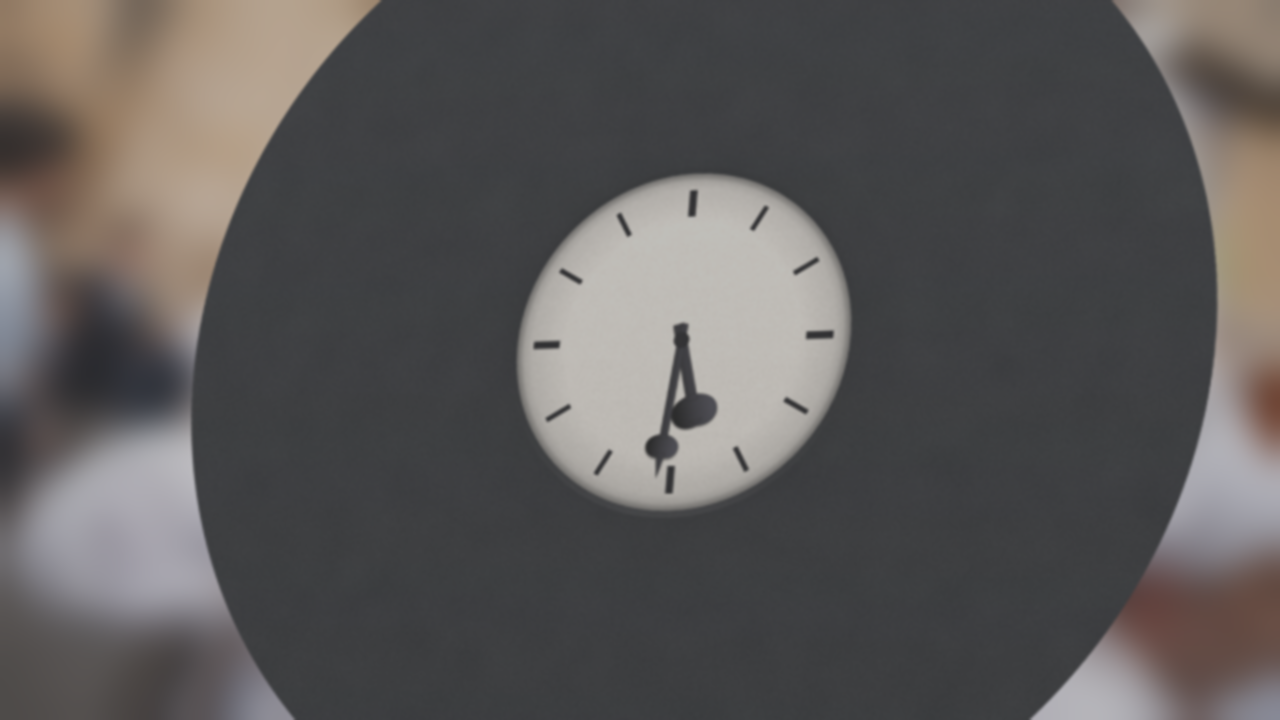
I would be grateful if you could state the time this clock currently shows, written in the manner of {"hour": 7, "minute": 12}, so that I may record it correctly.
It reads {"hour": 5, "minute": 31}
